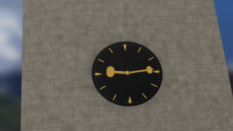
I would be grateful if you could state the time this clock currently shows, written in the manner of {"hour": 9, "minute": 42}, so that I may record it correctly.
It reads {"hour": 9, "minute": 14}
